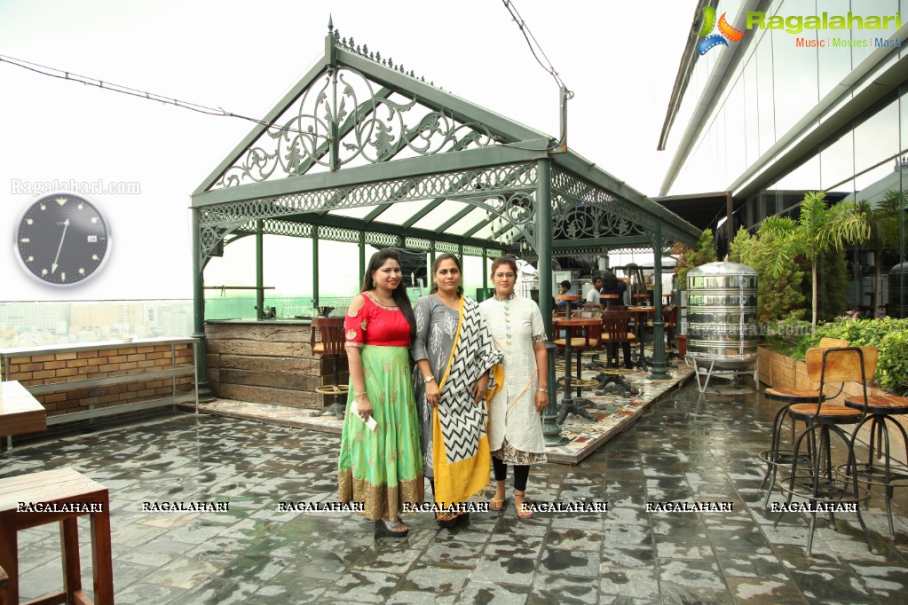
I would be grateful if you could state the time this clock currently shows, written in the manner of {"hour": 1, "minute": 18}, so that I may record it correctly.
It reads {"hour": 12, "minute": 33}
